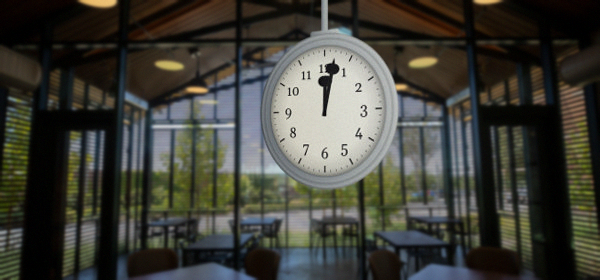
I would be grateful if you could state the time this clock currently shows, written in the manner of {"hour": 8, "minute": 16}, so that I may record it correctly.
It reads {"hour": 12, "minute": 2}
